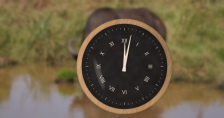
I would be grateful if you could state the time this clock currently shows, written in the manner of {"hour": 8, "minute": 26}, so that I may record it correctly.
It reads {"hour": 12, "minute": 2}
